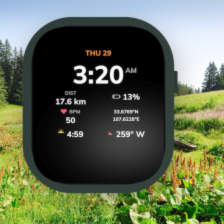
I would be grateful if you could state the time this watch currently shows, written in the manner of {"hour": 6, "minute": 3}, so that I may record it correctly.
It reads {"hour": 3, "minute": 20}
